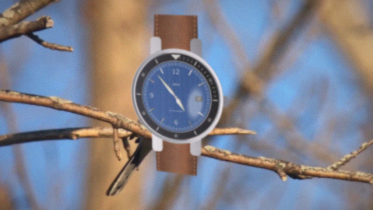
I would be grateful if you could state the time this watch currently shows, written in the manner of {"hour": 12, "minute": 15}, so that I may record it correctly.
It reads {"hour": 4, "minute": 53}
